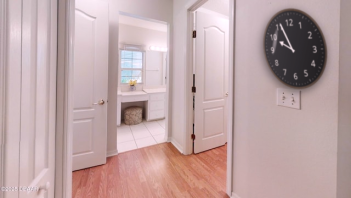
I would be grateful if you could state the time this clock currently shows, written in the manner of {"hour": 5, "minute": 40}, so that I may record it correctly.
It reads {"hour": 9, "minute": 56}
